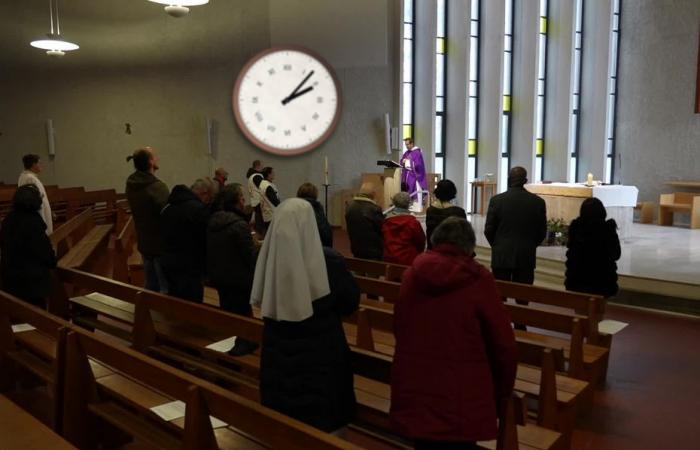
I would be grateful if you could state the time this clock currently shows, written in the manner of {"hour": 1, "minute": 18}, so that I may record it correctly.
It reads {"hour": 2, "minute": 7}
